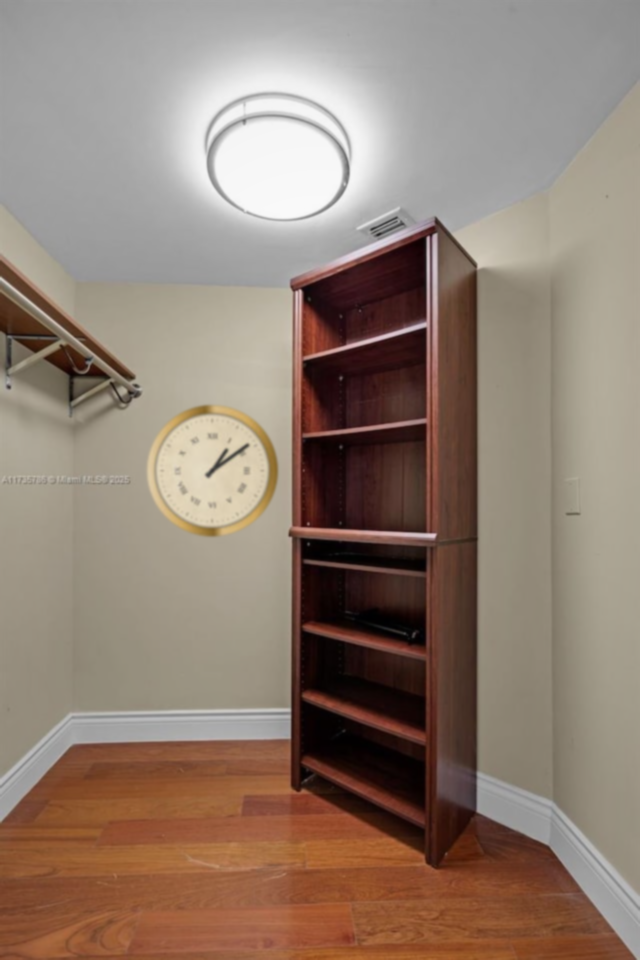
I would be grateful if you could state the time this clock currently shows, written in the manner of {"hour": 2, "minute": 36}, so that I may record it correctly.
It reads {"hour": 1, "minute": 9}
